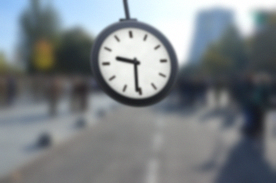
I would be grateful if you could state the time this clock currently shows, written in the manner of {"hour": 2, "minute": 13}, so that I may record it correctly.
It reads {"hour": 9, "minute": 31}
